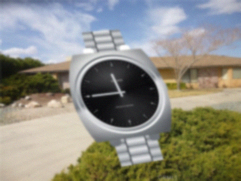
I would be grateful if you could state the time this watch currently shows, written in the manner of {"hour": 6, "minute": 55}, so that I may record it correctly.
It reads {"hour": 11, "minute": 45}
